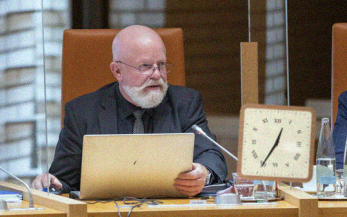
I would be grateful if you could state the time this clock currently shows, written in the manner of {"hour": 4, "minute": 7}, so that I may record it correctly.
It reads {"hour": 12, "minute": 35}
